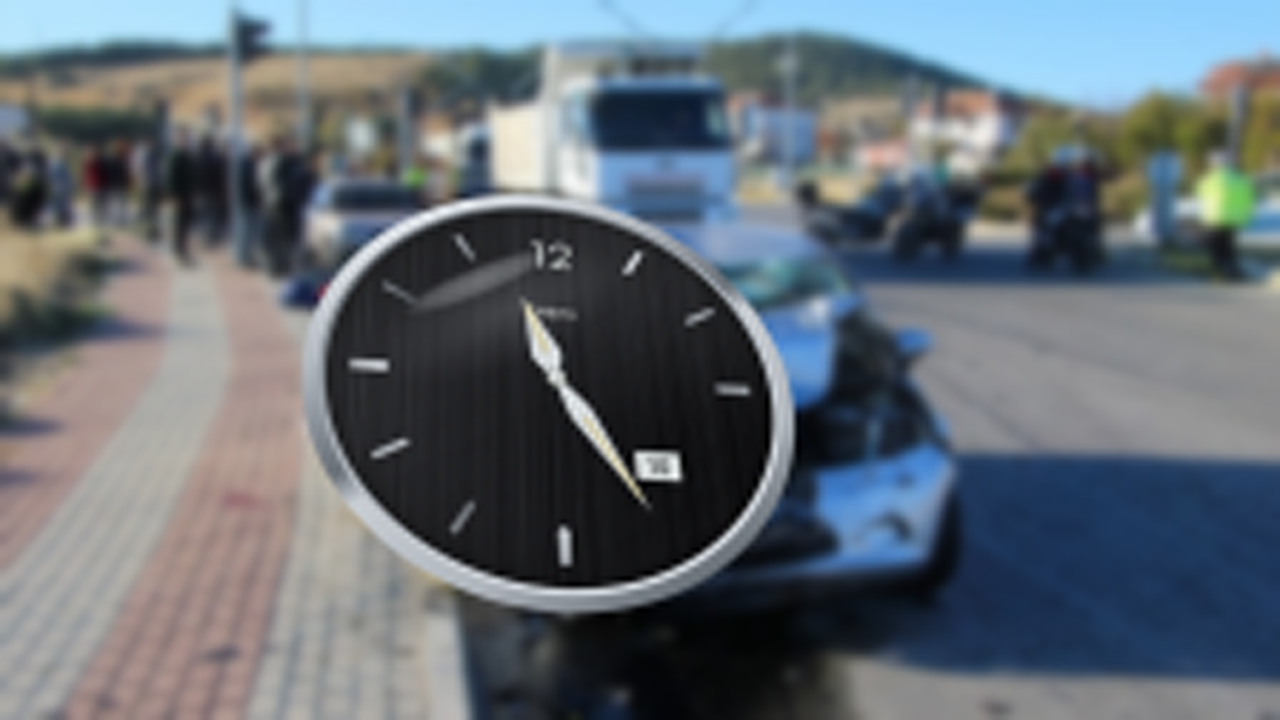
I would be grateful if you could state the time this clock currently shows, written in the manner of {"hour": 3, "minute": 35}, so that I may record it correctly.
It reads {"hour": 11, "minute": 25}
